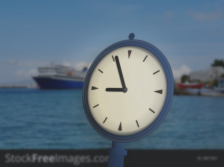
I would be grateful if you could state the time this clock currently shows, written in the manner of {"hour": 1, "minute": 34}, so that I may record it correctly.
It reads {"hour": 8, "minute": 56}
